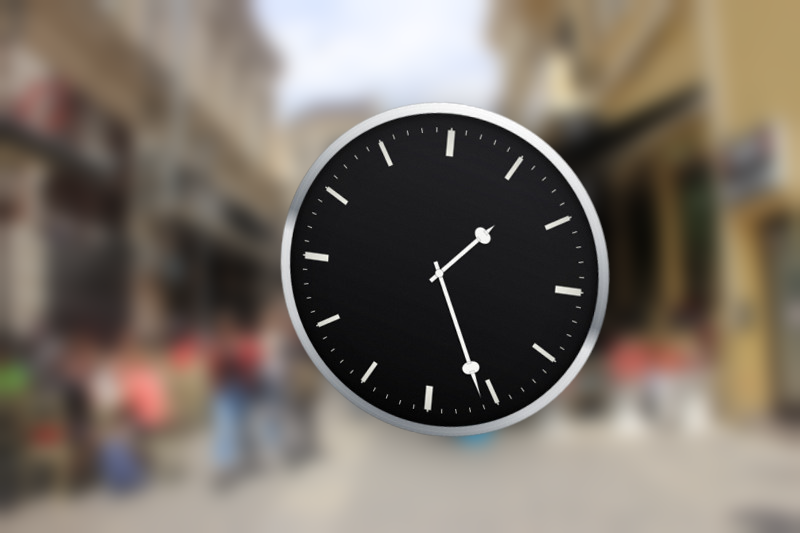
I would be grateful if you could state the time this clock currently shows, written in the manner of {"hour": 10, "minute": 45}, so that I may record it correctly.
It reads {"hour": 1, "minute": 26}
